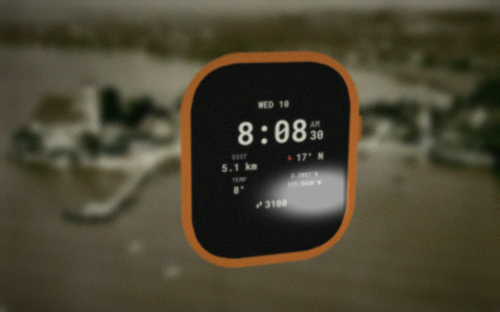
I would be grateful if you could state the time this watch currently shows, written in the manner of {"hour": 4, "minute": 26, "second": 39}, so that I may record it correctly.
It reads {"hour": 8, "minute": 8, "second": 30}
